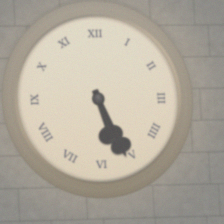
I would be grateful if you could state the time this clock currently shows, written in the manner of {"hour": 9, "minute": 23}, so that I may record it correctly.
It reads {"hour": 5, "minute": 26}
